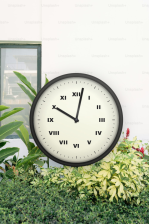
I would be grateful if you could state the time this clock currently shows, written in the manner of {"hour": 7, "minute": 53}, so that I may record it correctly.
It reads {"hour": 10, "minute": 2}
